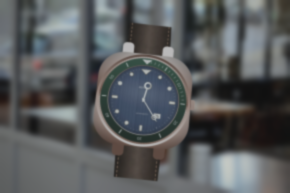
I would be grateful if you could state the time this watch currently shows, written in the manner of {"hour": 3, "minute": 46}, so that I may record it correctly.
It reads {"hour": 12, "minute": 24}
